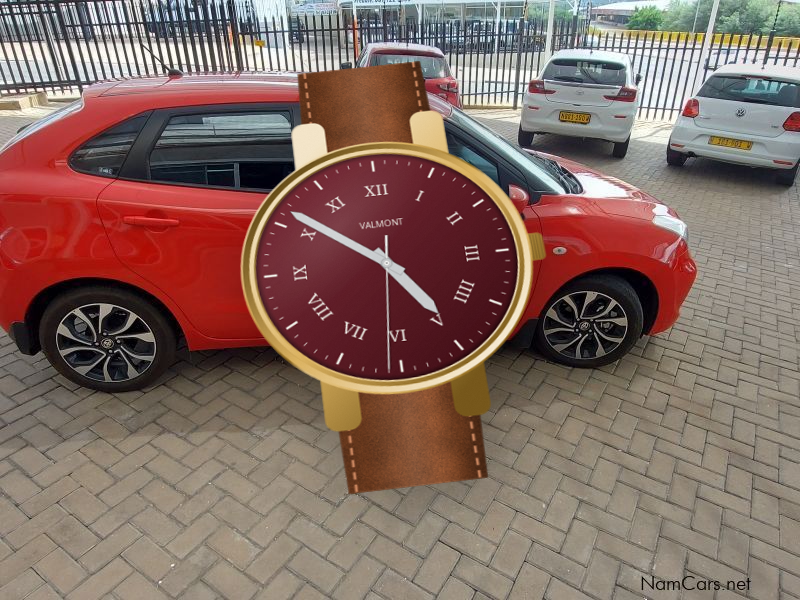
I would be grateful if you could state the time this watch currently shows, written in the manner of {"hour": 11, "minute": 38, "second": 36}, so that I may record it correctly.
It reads {"hour": 4, "minute": 51, "second": 31}
